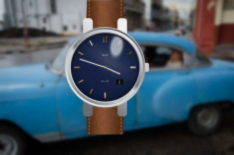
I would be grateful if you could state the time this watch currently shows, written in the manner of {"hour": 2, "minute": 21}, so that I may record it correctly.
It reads {"hour": 3, "minute": 48}
